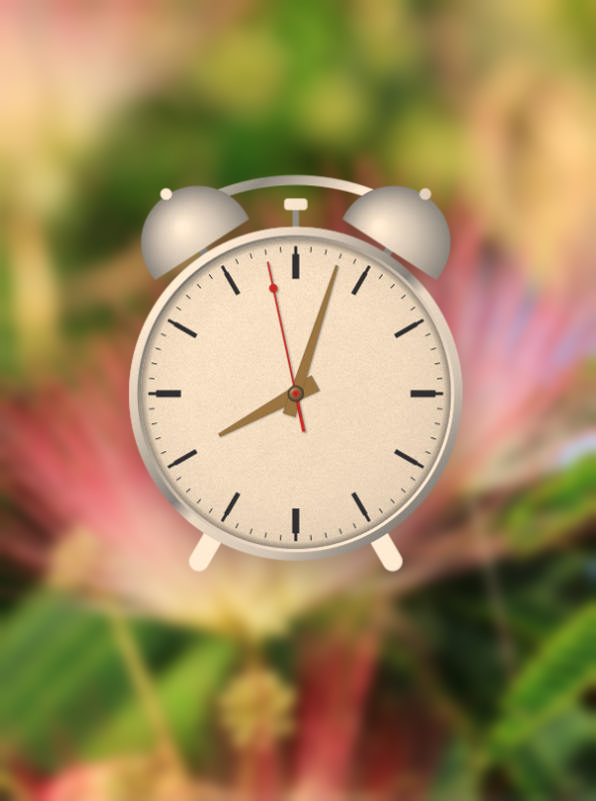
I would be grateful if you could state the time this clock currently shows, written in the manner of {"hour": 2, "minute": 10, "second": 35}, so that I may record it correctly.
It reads {"hour": 8, "minute": 2, "second": 58}
